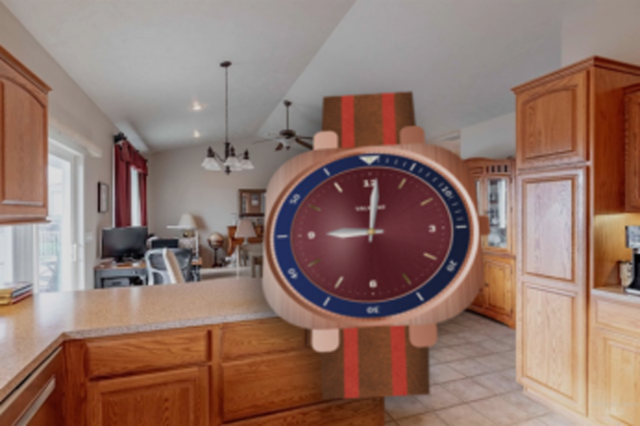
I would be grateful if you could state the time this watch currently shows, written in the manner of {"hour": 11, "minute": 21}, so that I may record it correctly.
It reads {"hour": 9, "minute": 1}
